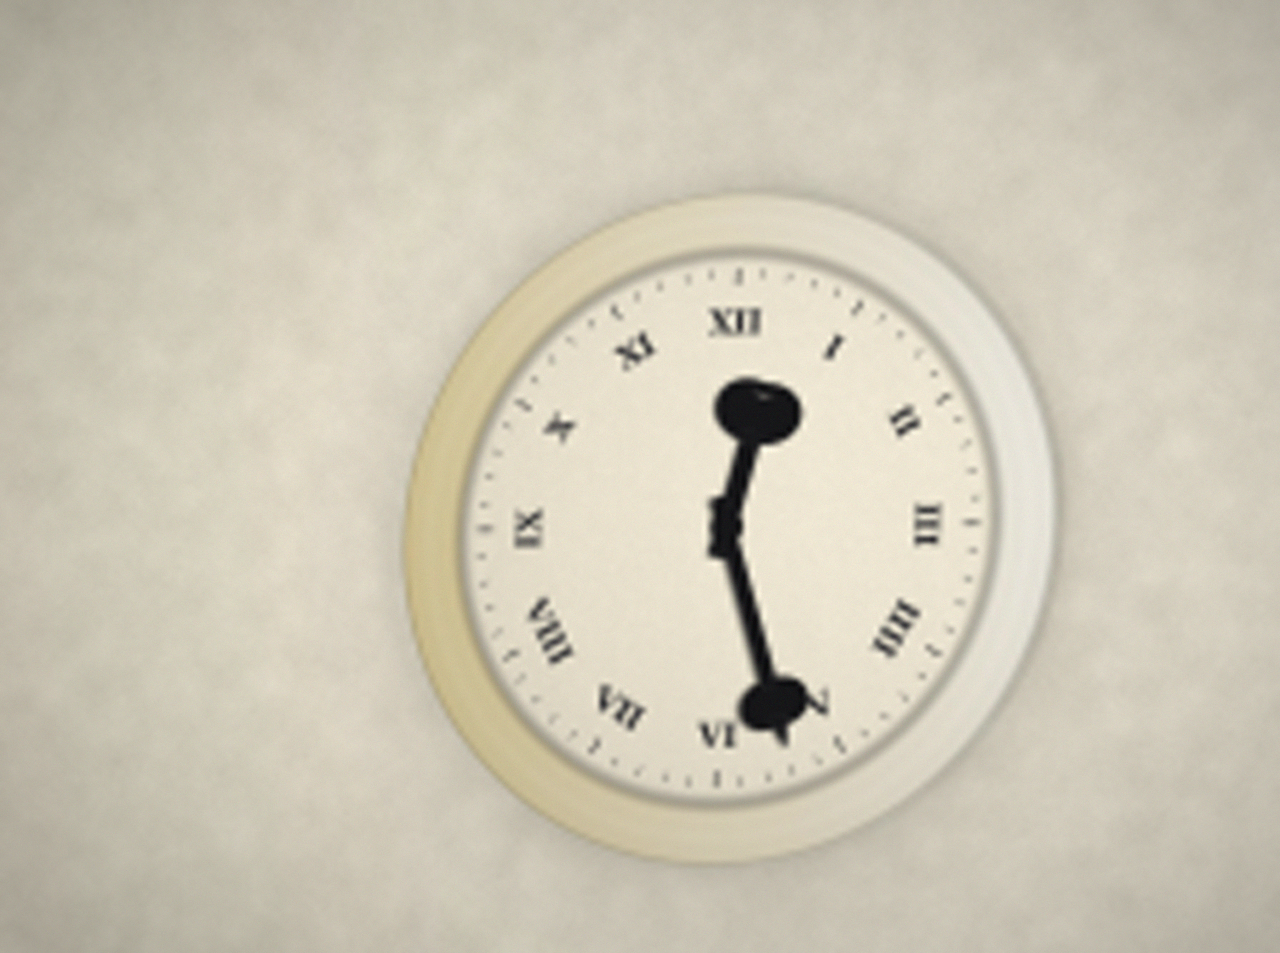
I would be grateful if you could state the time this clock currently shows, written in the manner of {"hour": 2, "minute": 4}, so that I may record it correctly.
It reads {"hour": 12, "minute": 27}
